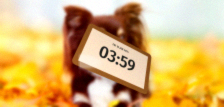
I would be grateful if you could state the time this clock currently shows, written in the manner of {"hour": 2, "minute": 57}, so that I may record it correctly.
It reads {"hour": 3, "minute": 59}
